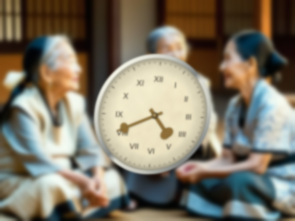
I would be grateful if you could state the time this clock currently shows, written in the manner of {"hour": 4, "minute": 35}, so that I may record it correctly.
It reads {"hour": 4, "minute": 41}
